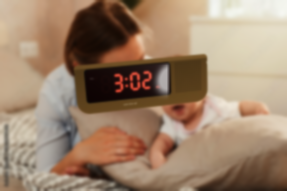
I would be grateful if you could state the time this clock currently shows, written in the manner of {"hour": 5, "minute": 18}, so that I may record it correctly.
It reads {"hour": 3, "minute": 2}
